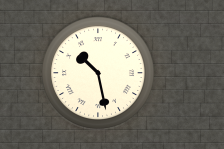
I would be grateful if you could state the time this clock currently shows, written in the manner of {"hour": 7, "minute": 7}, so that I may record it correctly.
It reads {"hour": 10, "minute": 28}
